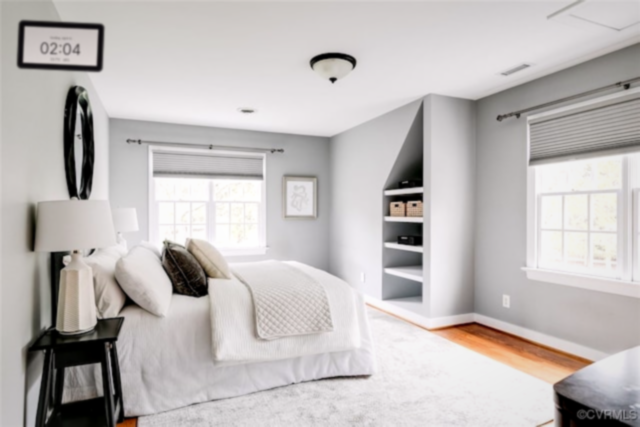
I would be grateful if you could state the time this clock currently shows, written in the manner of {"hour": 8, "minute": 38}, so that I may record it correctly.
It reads {"hour": 2, "minute": 4}
